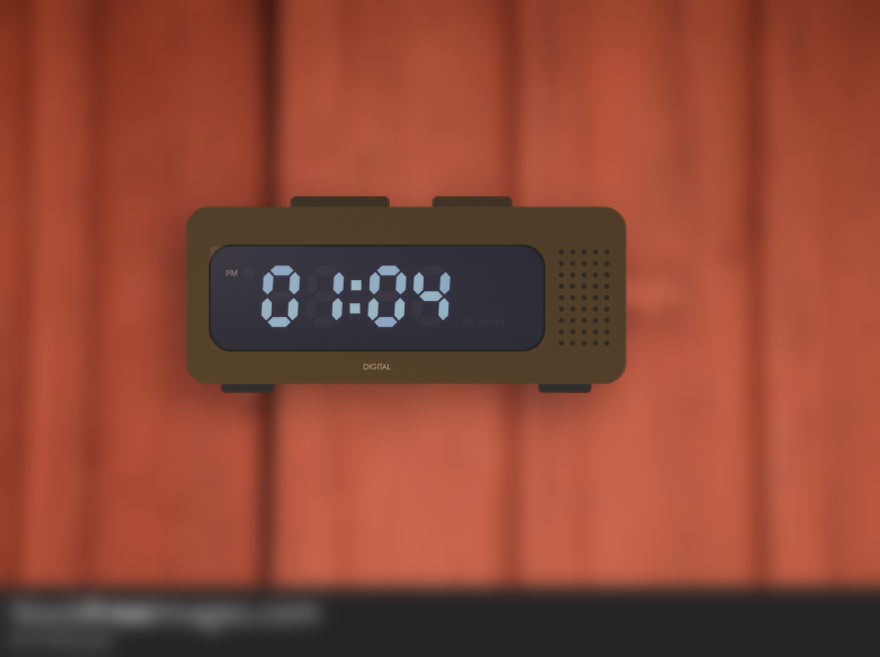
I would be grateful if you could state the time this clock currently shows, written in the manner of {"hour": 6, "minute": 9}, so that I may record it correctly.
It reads {"hour": 1, "minute": 4}
